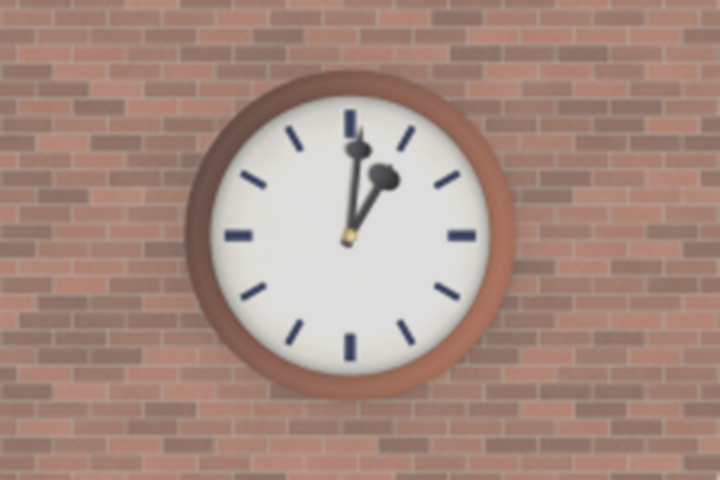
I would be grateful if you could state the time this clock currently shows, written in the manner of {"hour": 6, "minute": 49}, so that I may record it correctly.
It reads {"hour": 1, "minute": 1}
